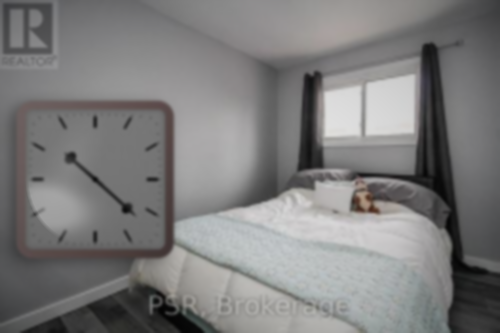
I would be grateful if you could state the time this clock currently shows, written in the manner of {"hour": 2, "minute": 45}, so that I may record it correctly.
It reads {"hour": 10, "minute": 22}
